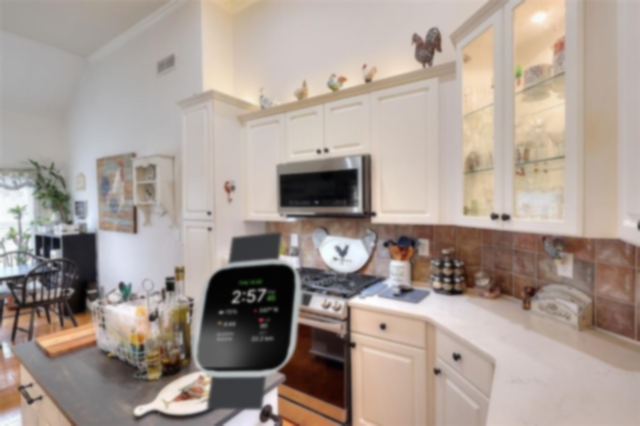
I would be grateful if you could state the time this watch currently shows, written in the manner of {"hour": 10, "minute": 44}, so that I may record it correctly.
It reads {"hour": 2, "minute": 57}
